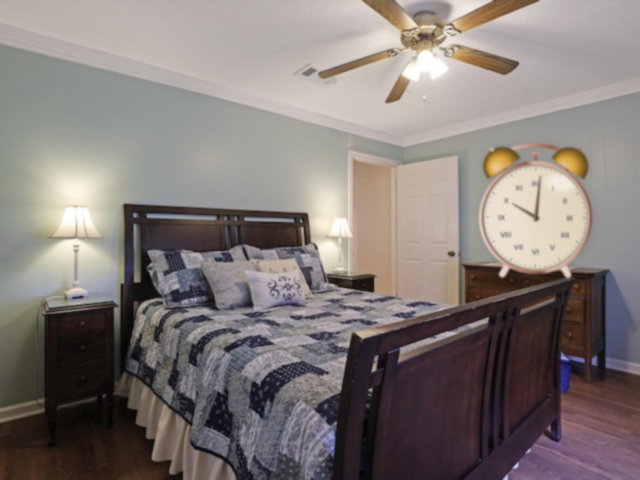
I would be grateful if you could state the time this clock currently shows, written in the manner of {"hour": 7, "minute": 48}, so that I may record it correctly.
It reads {"hour": 10, "minute": 1}
